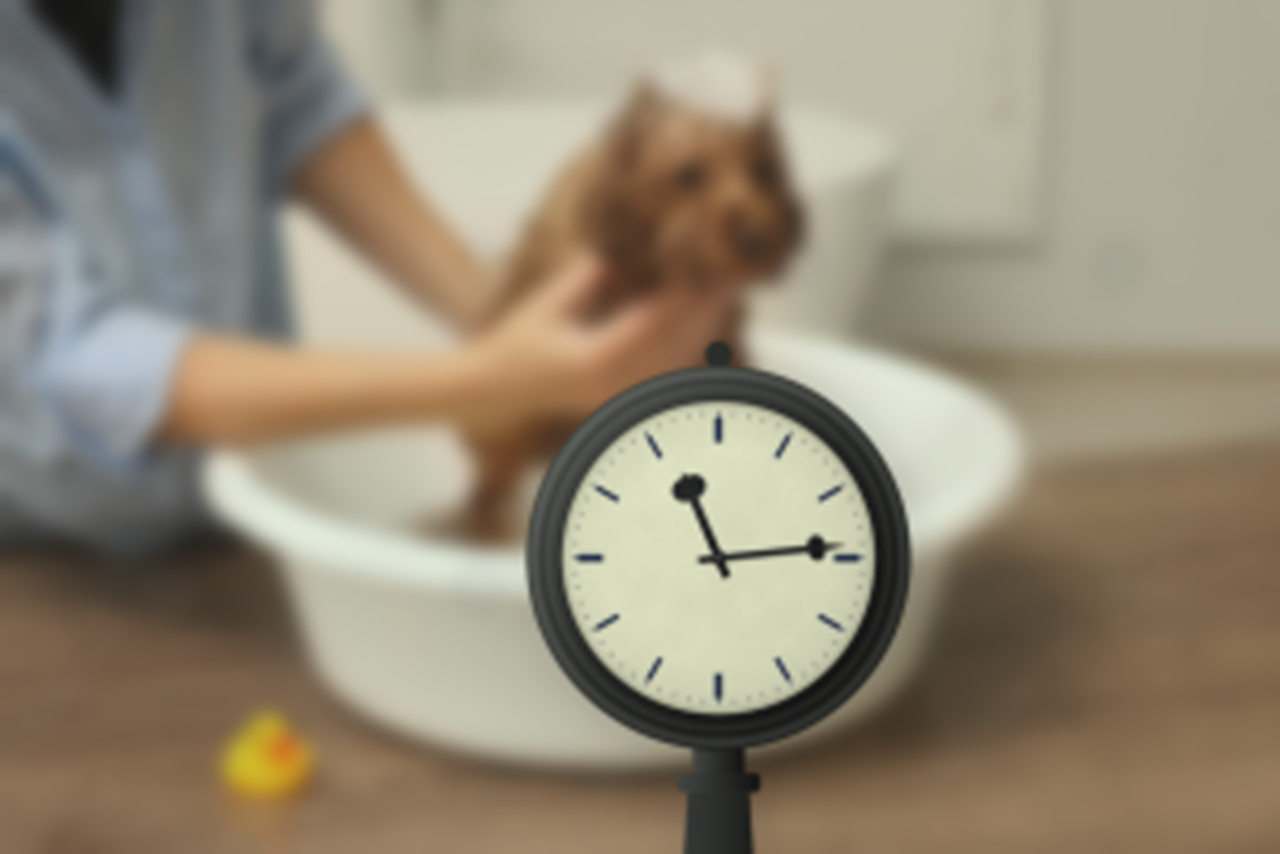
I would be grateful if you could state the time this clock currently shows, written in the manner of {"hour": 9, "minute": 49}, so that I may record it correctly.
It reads {"hour": 11, "minute": 14}
